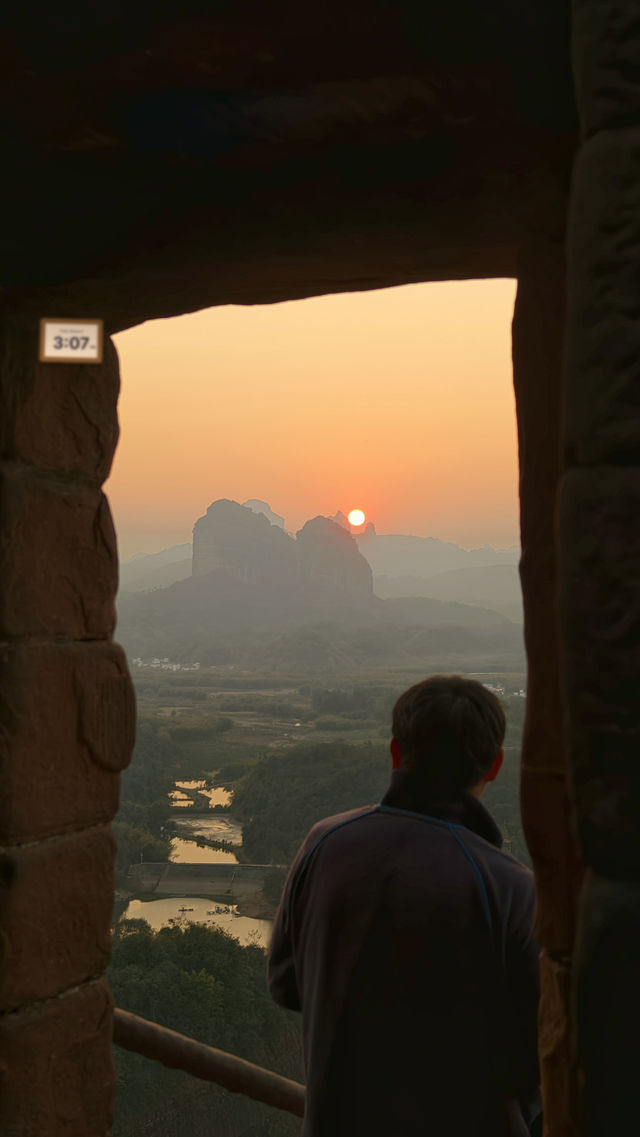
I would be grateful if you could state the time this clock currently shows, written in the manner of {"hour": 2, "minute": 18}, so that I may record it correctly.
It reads {"hour": 3, "minute": 7}
